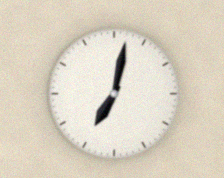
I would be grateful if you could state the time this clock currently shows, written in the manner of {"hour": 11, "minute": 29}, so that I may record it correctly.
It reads {"hour": 7, "minute": 2}
